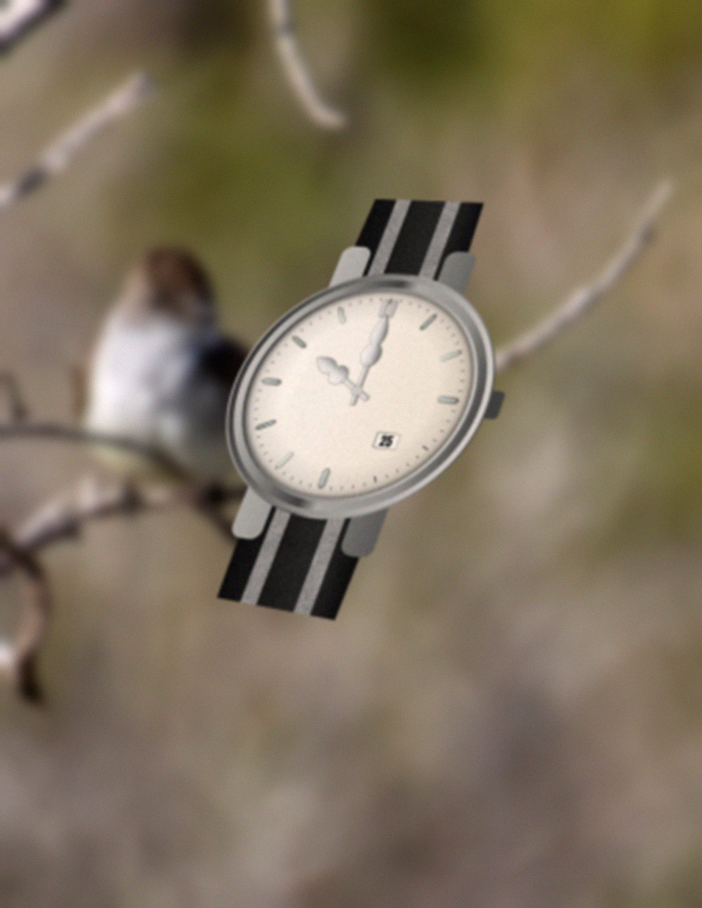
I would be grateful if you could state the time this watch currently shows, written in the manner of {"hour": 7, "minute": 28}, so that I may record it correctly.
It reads {"hour": 10, "minute": 0}
